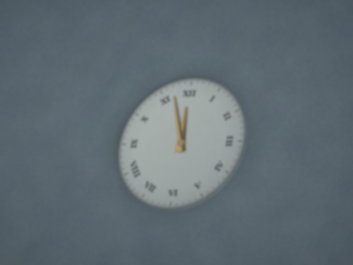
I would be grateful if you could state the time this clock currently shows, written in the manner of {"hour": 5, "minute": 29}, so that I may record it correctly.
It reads {"hour": 11, "minute": 57}
